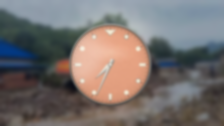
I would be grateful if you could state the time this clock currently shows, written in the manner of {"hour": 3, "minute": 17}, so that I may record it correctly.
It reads {"hour": 7, "minute": 34}
